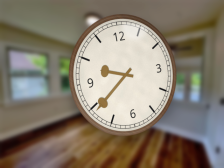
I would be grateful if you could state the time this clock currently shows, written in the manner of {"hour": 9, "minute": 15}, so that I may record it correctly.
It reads {"hour": 9, "minute": 39}
